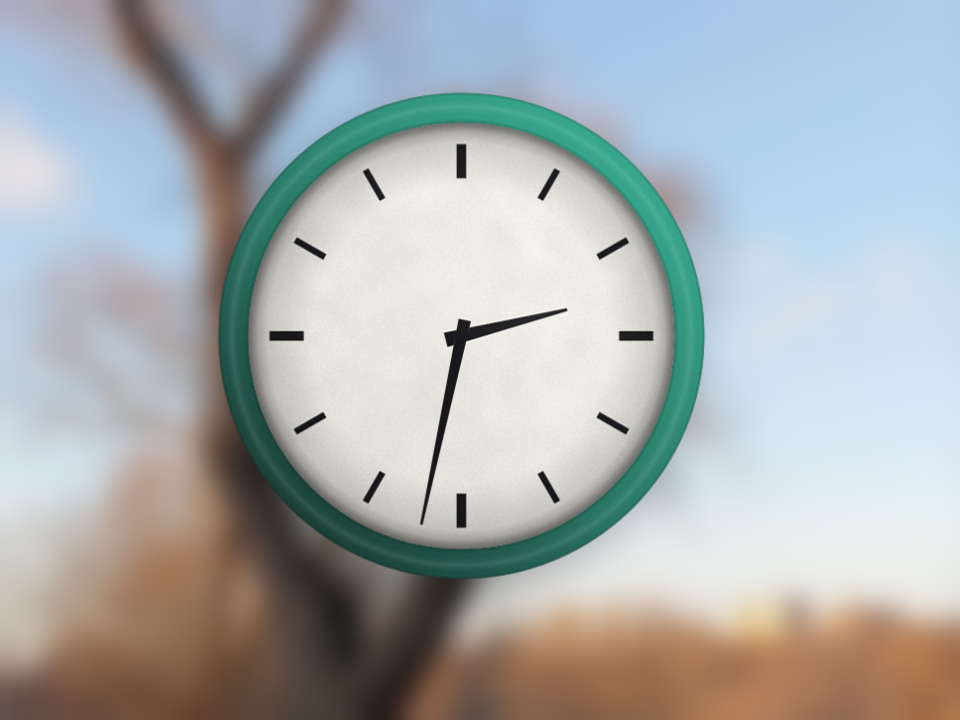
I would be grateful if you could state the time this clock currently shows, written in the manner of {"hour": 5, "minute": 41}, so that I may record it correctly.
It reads {"hour": 2, "minute": 32}
